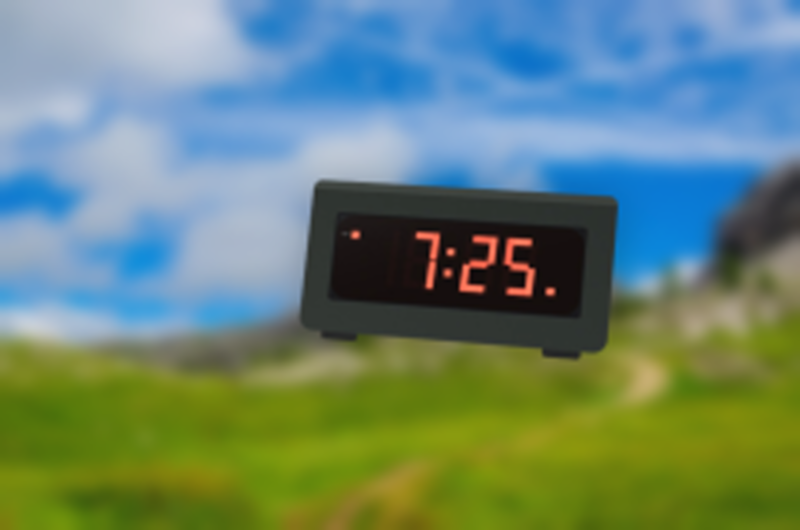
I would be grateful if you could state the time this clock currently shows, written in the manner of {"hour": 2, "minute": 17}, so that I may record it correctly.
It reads {"hour": 7, "minute": 25}
